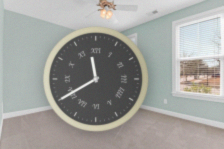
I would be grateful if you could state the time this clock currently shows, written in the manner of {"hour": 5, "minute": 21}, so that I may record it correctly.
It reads {"hour": 11, "minute": 40}
